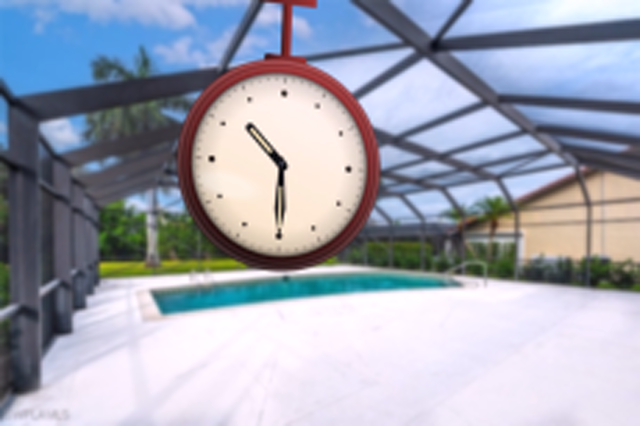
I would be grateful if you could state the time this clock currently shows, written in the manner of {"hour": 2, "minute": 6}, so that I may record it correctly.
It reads {"hour": 10, "minute": 30}
